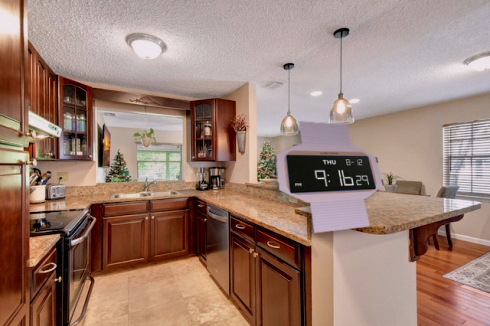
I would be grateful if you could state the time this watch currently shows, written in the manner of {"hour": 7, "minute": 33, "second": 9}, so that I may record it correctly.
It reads {"hour": 9, "minute": 16, "second": 29}
